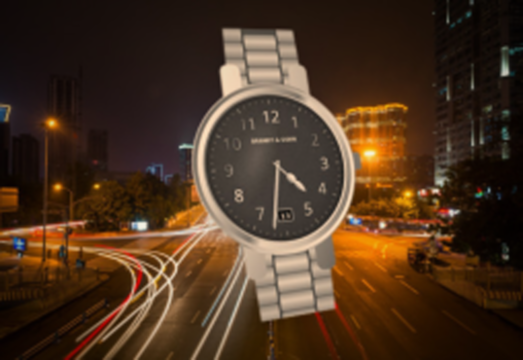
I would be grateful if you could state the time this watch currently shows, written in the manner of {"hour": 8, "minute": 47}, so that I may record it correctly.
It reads {"hour": 4, "minute": 32}
